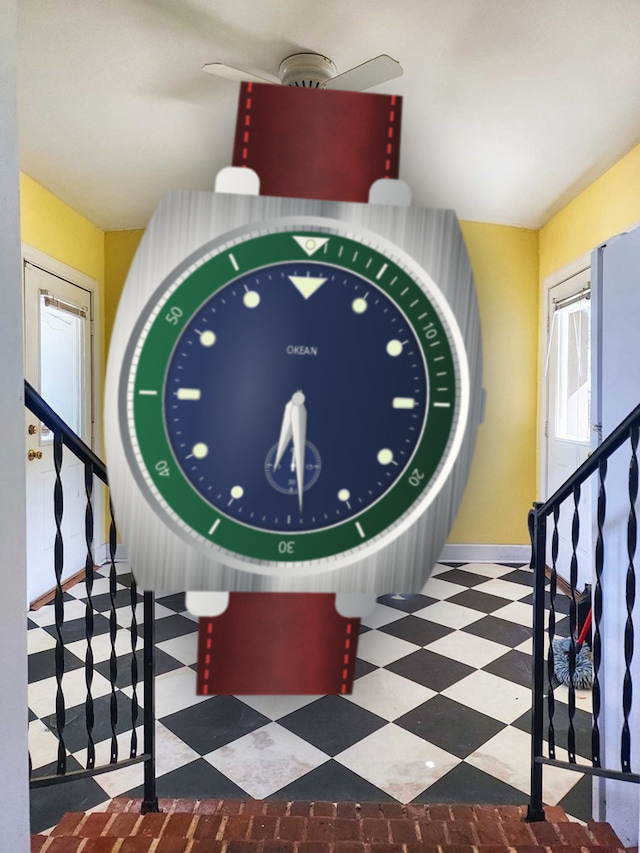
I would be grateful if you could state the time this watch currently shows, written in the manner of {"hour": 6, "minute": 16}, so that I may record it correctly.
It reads {"hour": 6, "minute": 29}
